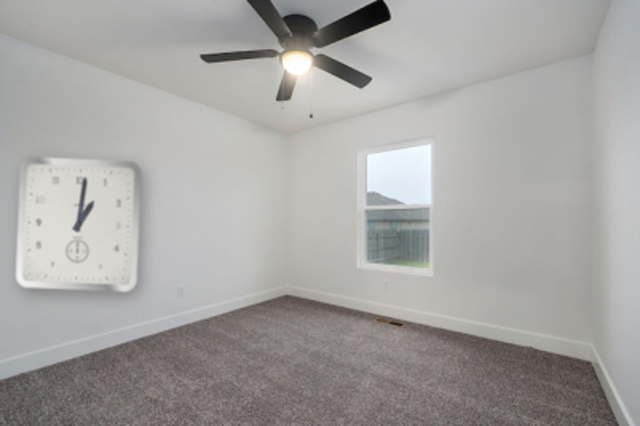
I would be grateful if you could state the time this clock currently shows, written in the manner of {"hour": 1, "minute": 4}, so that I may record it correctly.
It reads {"hour": 1, "minute": 1}
